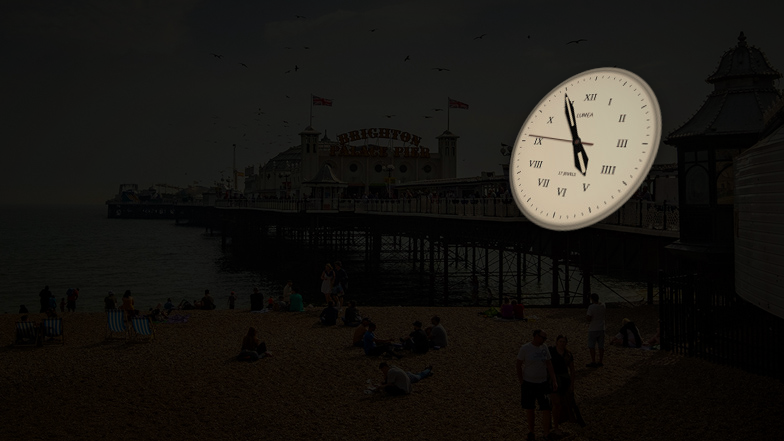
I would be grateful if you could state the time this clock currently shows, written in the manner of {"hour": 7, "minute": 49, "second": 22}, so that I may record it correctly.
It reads {"hour": 4, "minute": 54, "second": 46}
